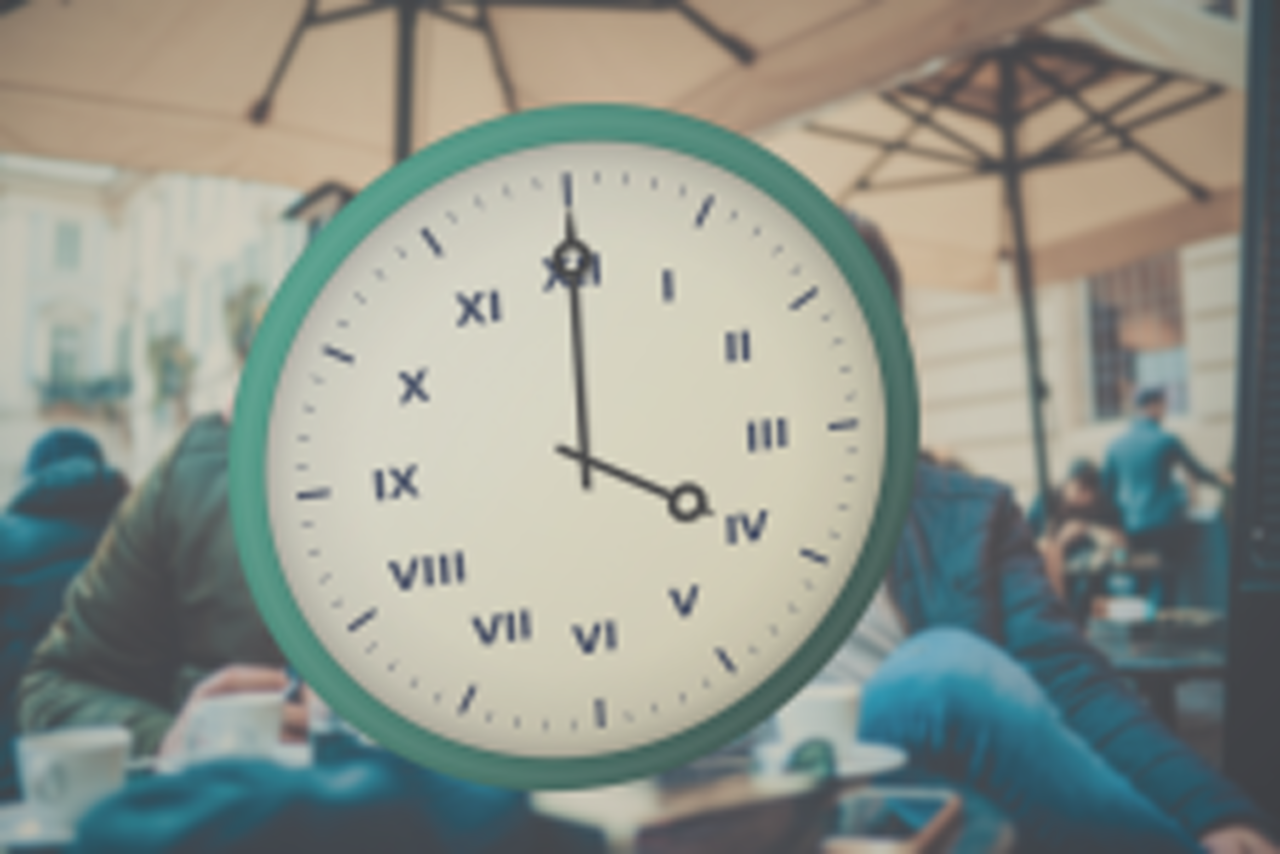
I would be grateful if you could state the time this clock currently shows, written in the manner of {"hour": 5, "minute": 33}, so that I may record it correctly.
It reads {"hour": 4, "minute": 0}
